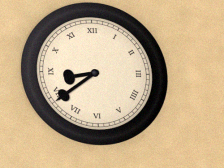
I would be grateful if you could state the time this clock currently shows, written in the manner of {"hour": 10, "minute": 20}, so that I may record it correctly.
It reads {"hour": 8, "minute": 39}
